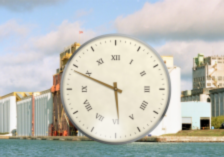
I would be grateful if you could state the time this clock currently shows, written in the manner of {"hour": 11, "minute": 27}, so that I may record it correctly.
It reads {"hour": 5, "minute": 49}
